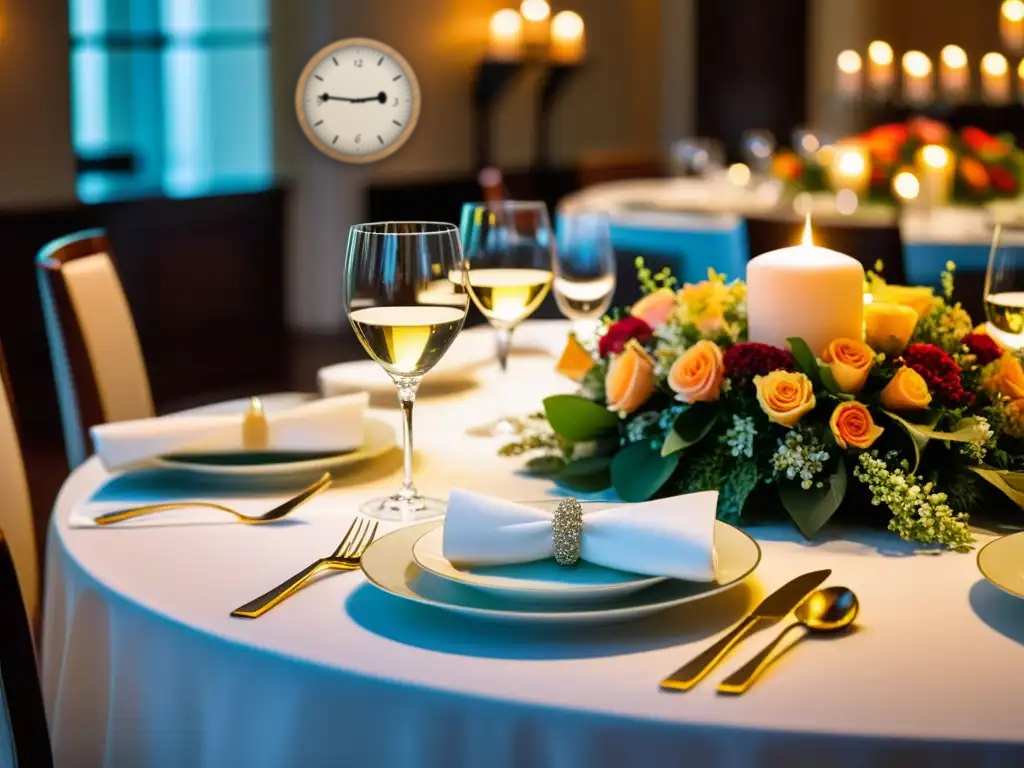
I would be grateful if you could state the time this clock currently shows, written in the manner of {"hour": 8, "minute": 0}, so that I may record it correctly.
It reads {"hour": 2, "minute": 46}
